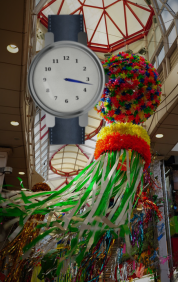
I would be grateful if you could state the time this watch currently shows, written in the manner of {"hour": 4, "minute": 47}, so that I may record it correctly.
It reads {"hour": 3, "minute": 17}
